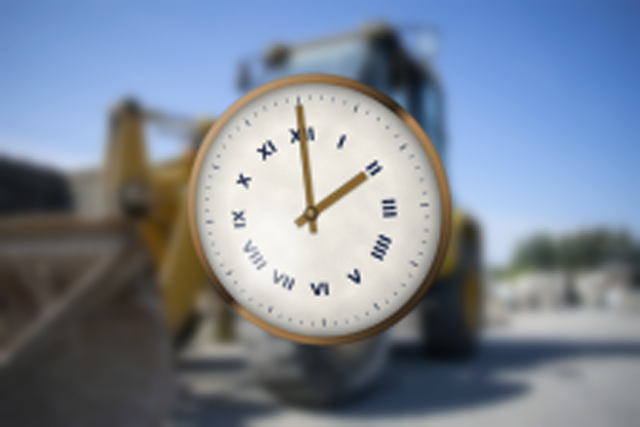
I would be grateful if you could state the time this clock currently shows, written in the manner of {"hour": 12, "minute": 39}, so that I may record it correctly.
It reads {"hour": 2, "minute": 0}
